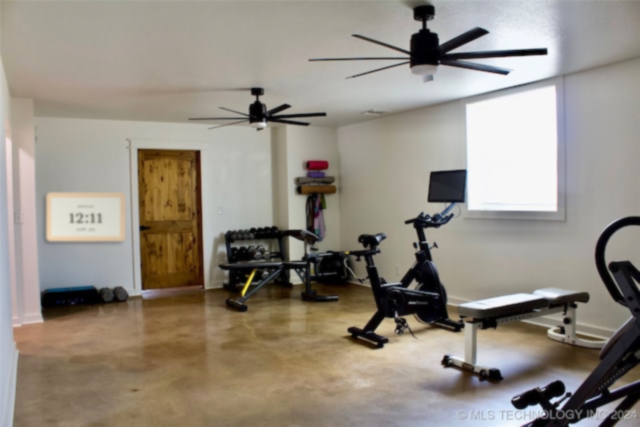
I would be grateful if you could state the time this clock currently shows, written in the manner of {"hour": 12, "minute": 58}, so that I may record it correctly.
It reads {"hour": 12, "minute": 11}
